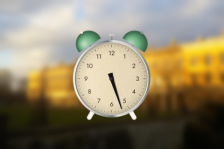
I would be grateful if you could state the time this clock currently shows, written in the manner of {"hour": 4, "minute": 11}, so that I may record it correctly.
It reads {"hour": 5, "minute": 27}
